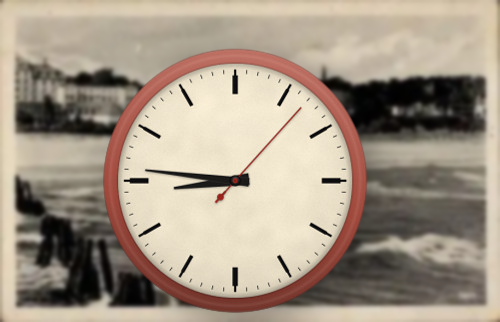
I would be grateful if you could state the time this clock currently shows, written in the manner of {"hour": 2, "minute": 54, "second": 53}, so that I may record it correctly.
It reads {"hour": 8, "minute": 46, "second": 7}
